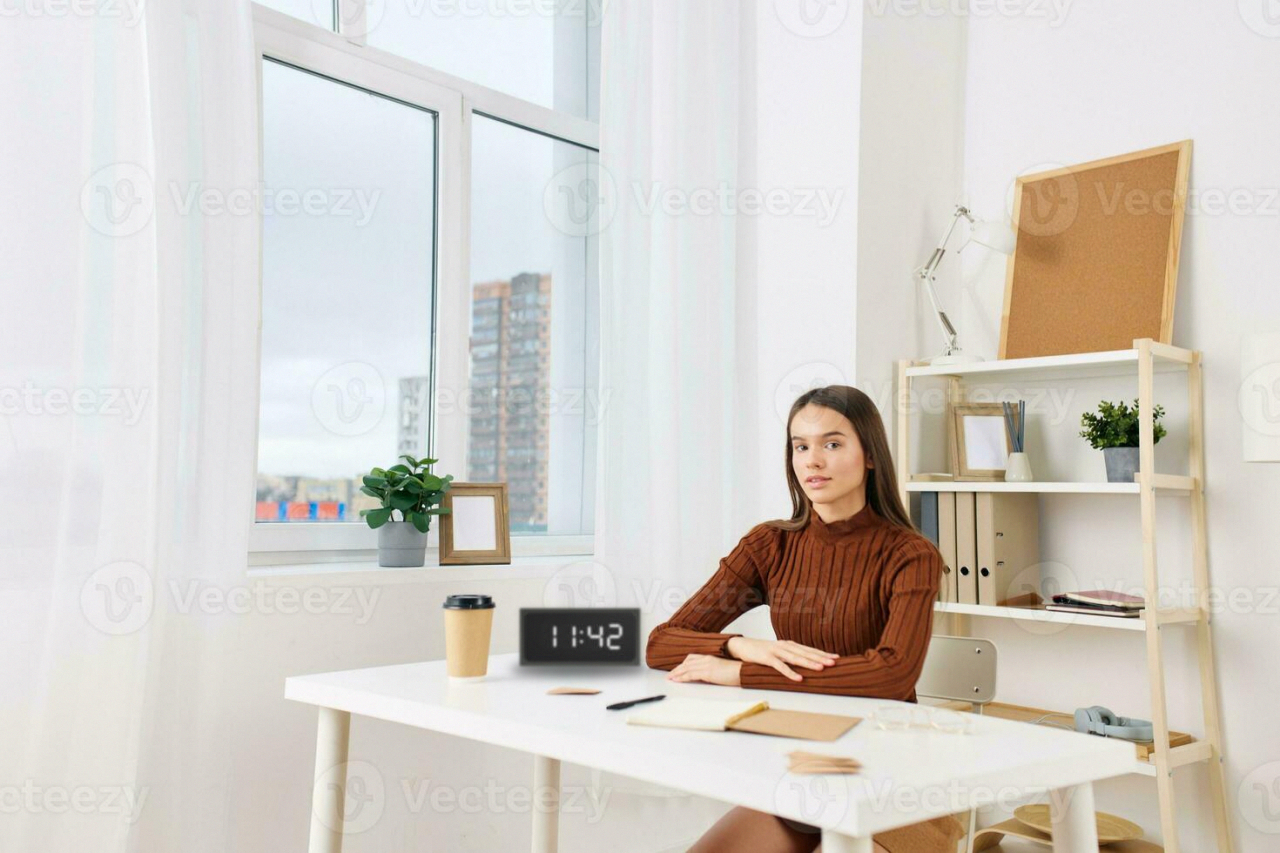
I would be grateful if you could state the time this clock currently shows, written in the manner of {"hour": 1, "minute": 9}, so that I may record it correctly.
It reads {"hour": 11, "minute": 42}
